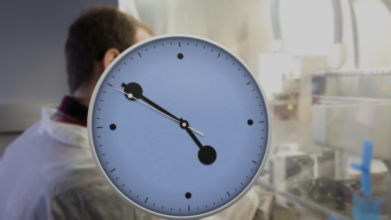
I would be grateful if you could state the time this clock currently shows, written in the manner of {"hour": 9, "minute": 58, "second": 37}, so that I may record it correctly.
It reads {"hour": 4, "minute": 50, "second": 50}
